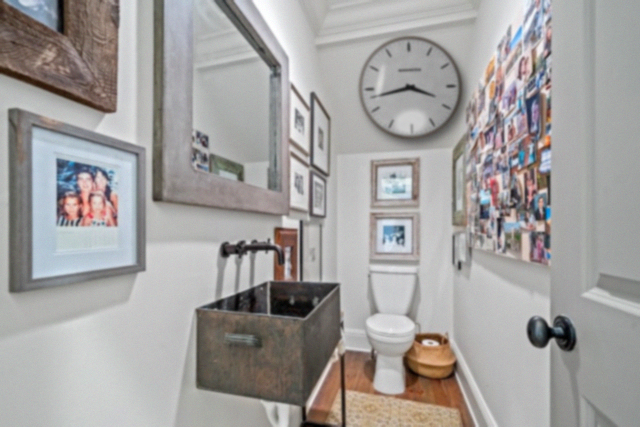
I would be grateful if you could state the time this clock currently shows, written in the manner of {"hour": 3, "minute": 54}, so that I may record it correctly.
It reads {"hour": 3, "minute": 43}
